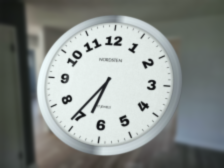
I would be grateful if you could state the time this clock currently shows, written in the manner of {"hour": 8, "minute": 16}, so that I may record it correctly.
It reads {"hour": 6, "minute": 36}
